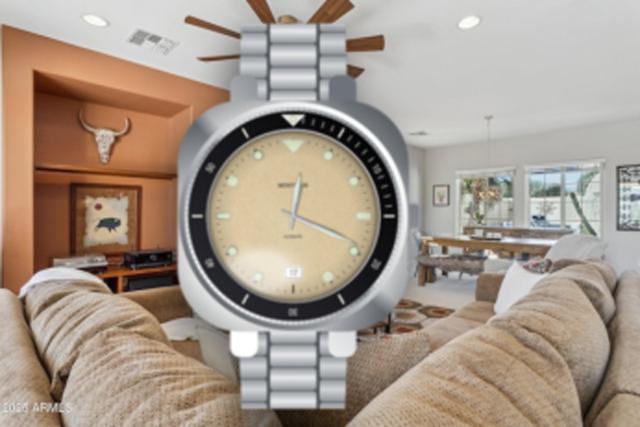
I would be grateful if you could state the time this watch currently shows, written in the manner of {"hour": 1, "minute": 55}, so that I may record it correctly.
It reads {"hour": 12, "minute": 19}
